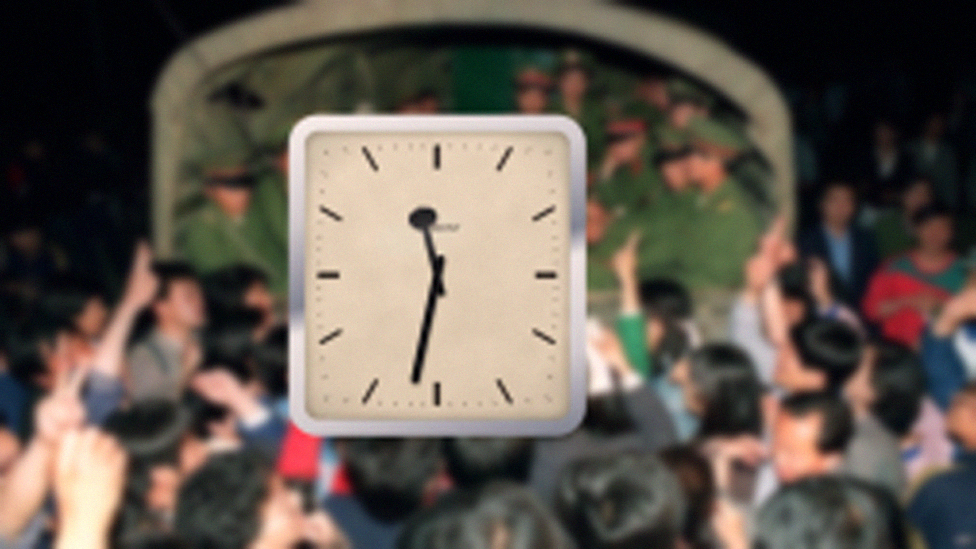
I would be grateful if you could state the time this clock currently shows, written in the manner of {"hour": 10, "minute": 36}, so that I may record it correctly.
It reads {"hour": 11, "minute": 32}
